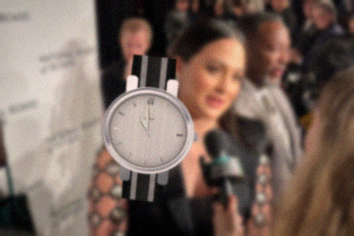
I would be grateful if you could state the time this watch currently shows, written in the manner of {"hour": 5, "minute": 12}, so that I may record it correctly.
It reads {"hour": 10, "minute": 59}
